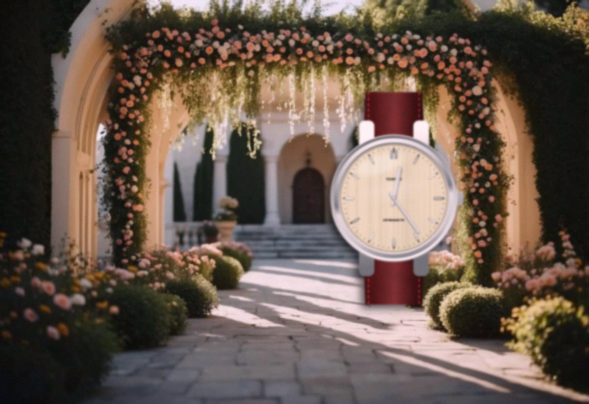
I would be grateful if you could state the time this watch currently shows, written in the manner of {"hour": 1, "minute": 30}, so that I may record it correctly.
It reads {"hour": 12, "minute": 24}
